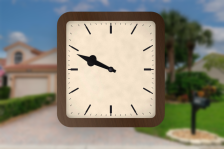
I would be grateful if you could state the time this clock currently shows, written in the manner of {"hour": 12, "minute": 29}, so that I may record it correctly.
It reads {"hour": 9, "minute": 49}
